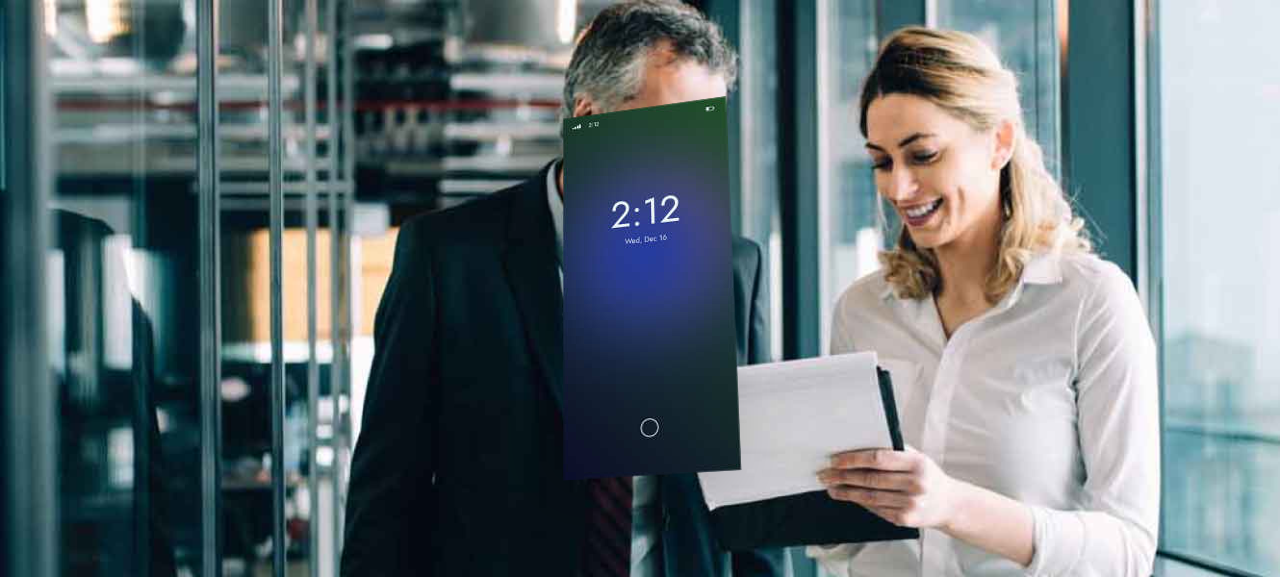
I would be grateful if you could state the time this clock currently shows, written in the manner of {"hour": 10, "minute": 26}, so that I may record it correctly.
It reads {"hour": 2, "minute": 12}
